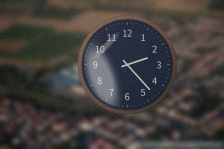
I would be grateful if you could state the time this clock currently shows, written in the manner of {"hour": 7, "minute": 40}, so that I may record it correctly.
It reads {"hour": 2, "minute": 23}
